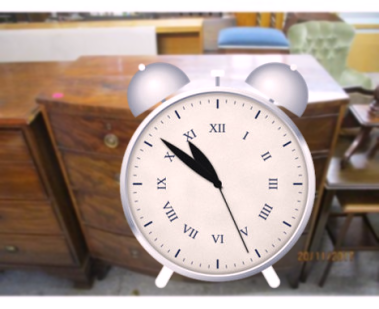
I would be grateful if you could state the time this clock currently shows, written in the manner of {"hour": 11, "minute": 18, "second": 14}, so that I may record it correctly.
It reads {"hour": 10, "minute": 51, "second": 26}
